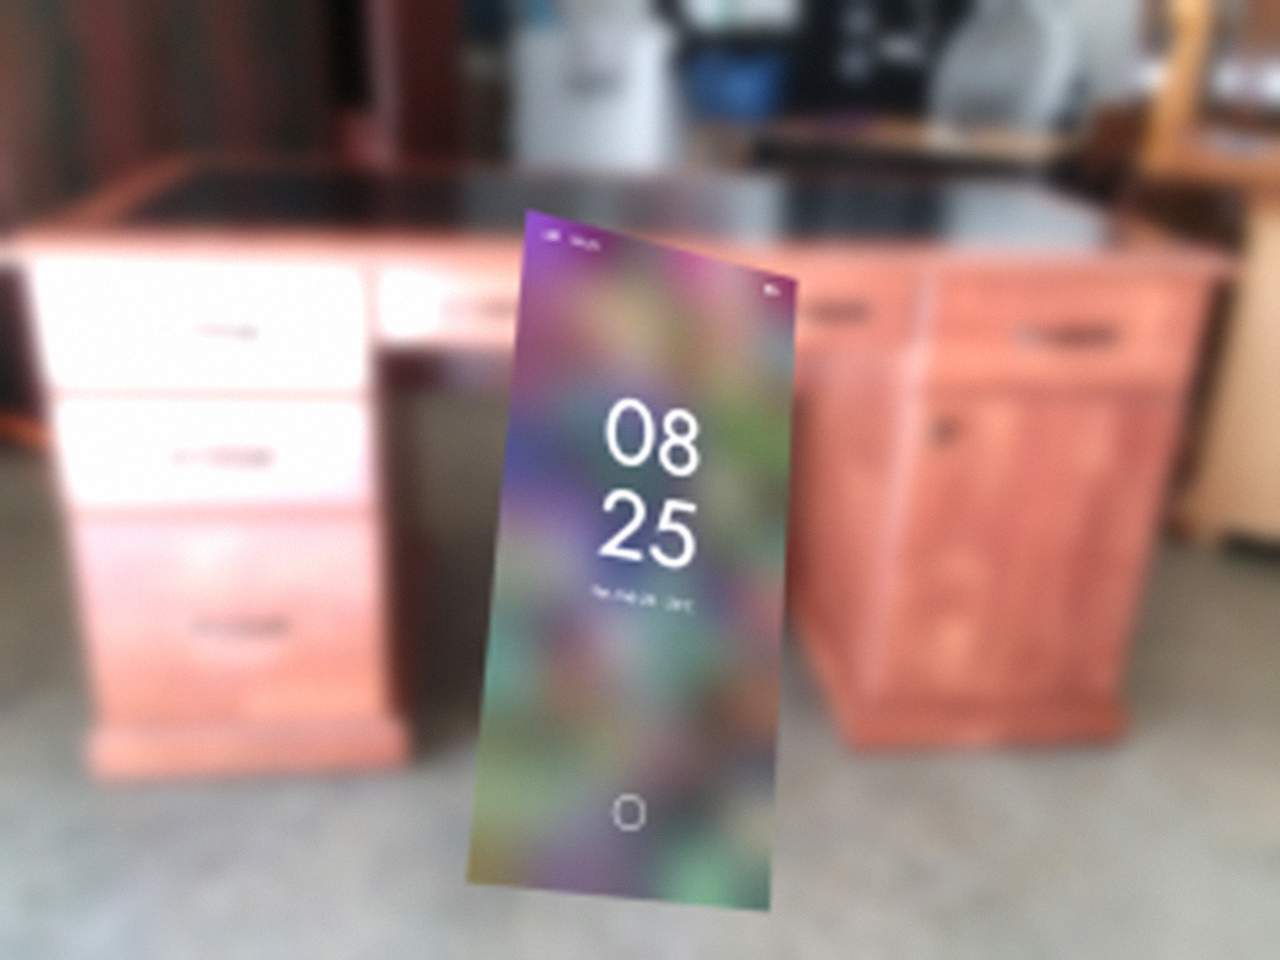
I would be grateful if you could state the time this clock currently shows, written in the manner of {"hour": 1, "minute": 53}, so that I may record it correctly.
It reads {"hour": 8, "minute": 25}
